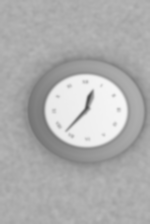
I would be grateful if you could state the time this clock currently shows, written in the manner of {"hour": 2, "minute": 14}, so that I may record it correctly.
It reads {"hour": 12, "minute": 37}
